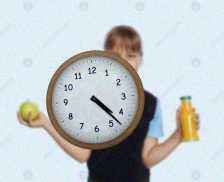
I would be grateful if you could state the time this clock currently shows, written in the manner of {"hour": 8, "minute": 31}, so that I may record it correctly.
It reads {"hour": 4, "minute": 23}
